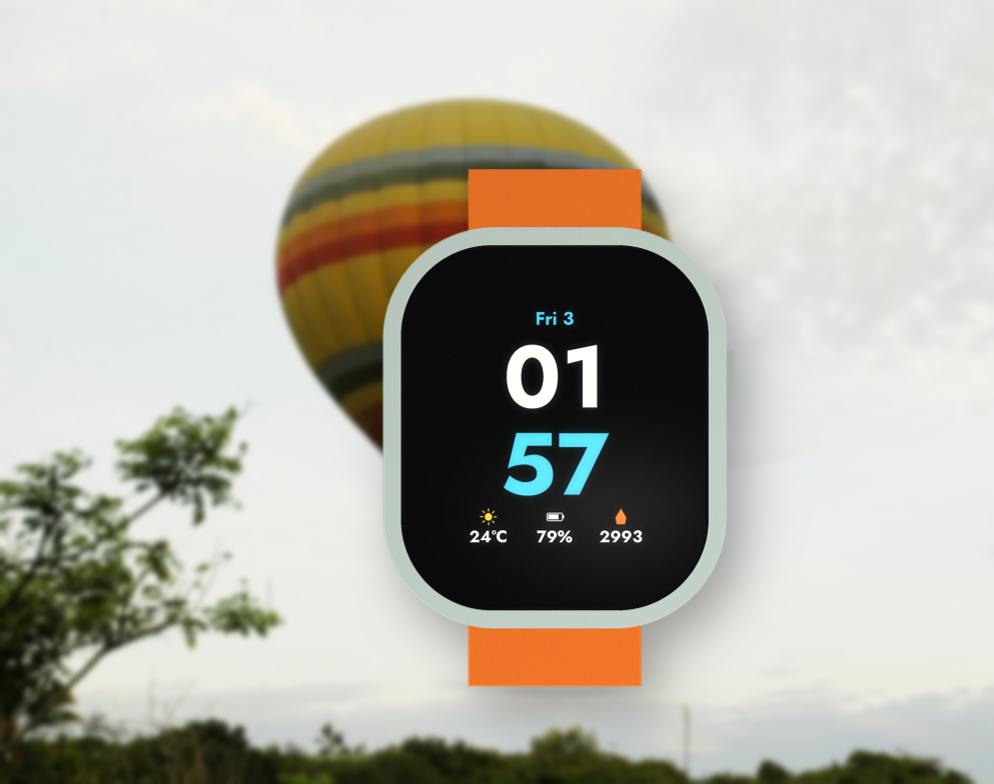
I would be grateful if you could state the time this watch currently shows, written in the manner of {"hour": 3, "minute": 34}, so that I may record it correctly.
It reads {"hour": 1, "minute": 57}
